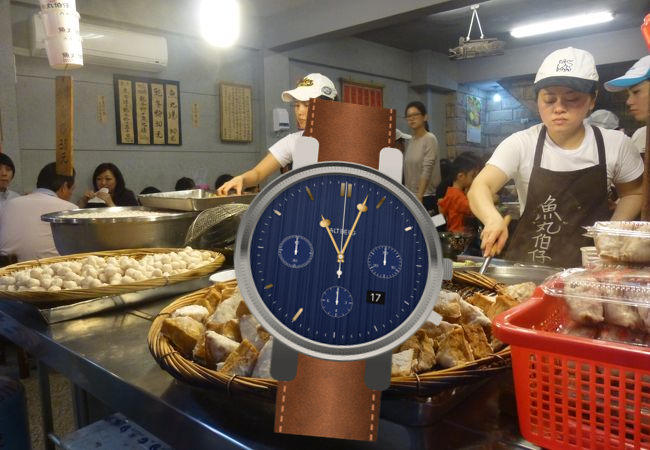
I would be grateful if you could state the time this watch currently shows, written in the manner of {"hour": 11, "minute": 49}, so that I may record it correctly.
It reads {"hour": 11, "minute": 3}
